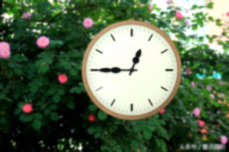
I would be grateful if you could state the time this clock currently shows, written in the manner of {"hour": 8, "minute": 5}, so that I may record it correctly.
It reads {"hour": 12, "minute": 45}
